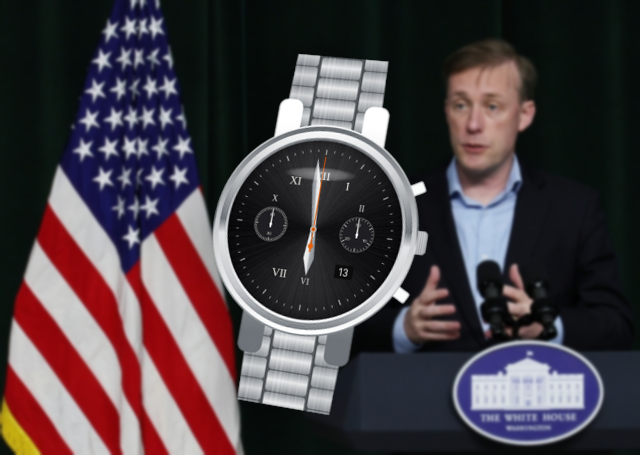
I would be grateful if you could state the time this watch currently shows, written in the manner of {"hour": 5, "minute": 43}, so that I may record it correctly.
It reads {"hour": 5, "minute": 59}
